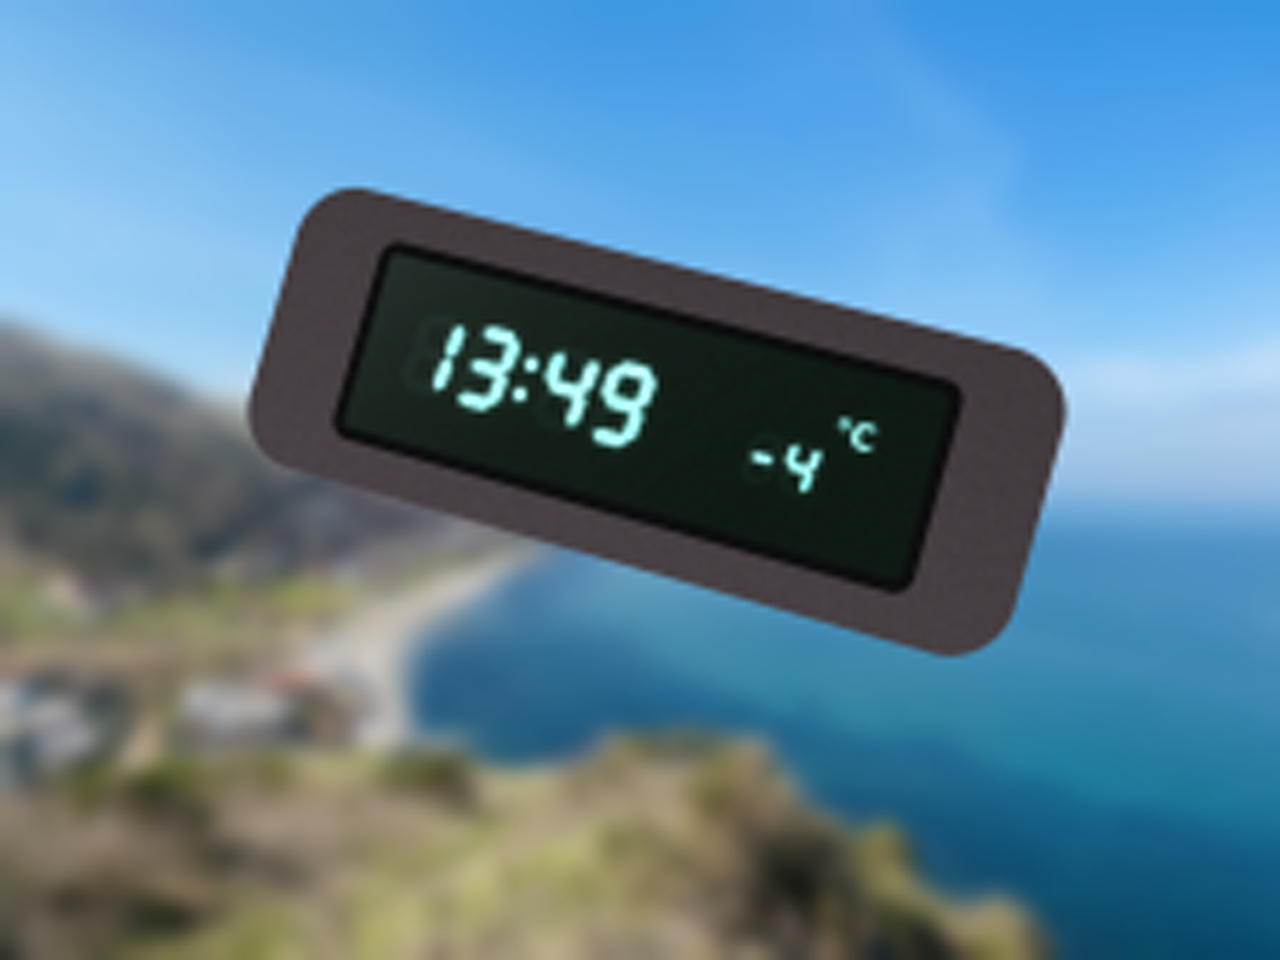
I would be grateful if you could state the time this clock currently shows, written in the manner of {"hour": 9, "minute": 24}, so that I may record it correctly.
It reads {"hour": 13, "minute": 49}
